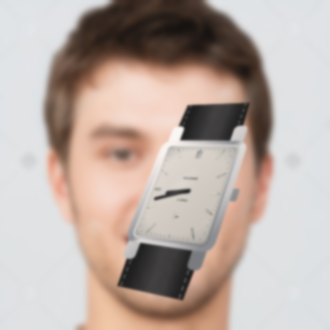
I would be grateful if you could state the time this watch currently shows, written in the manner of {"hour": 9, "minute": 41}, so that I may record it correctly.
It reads {"hour": 8, "minute": 42}
